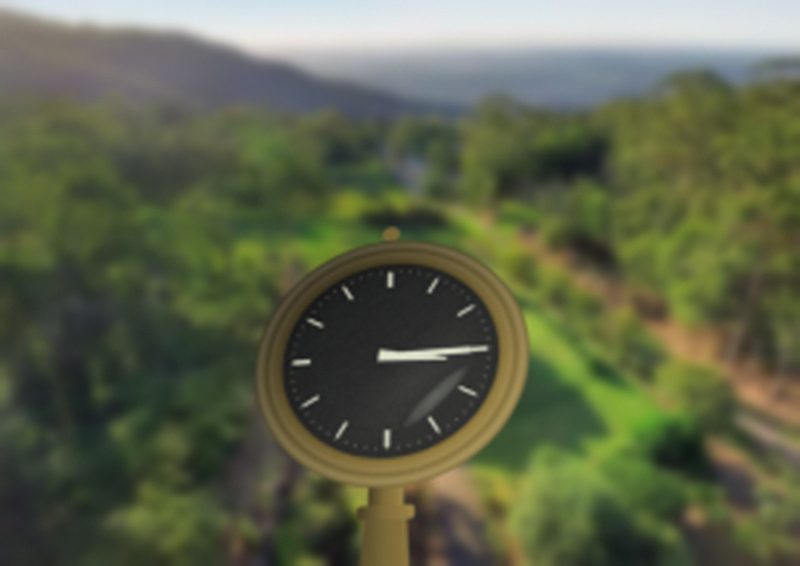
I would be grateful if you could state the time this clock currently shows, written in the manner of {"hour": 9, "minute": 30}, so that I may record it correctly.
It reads {"hour": 3, "minute": 15}
